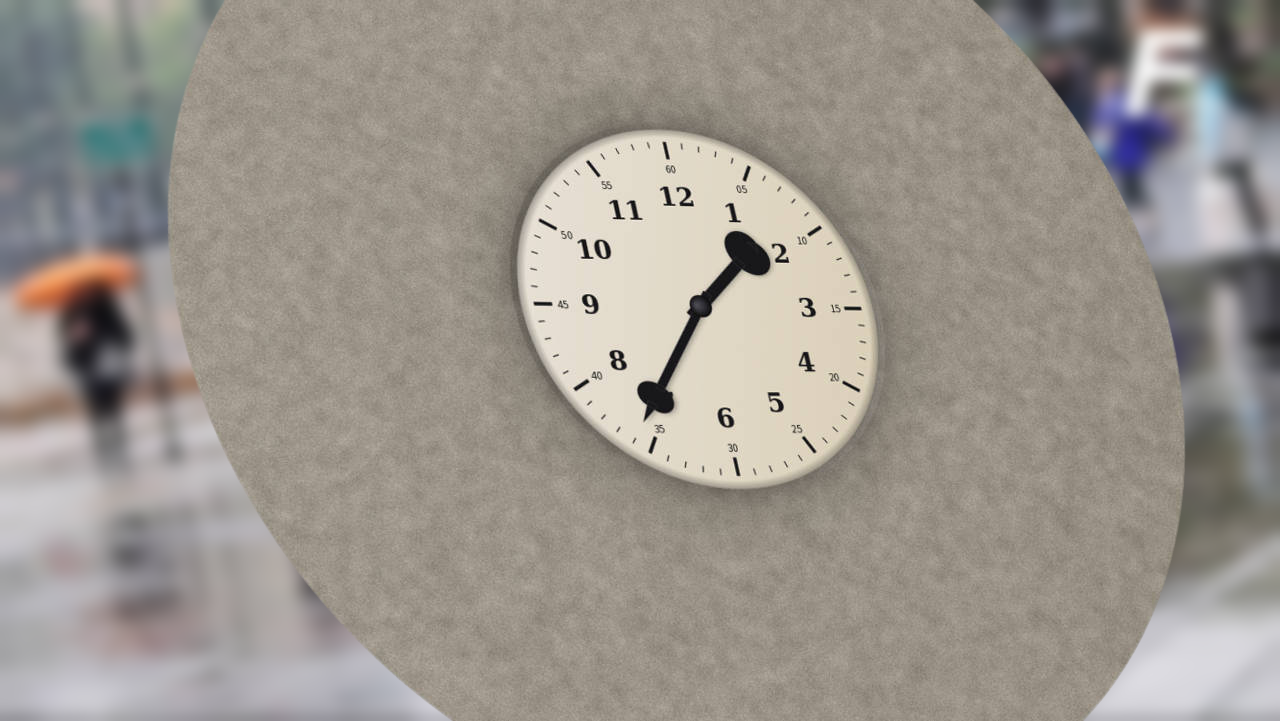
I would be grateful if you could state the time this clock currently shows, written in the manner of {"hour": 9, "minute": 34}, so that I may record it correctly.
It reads {"hour": 1, "minute": 36}
